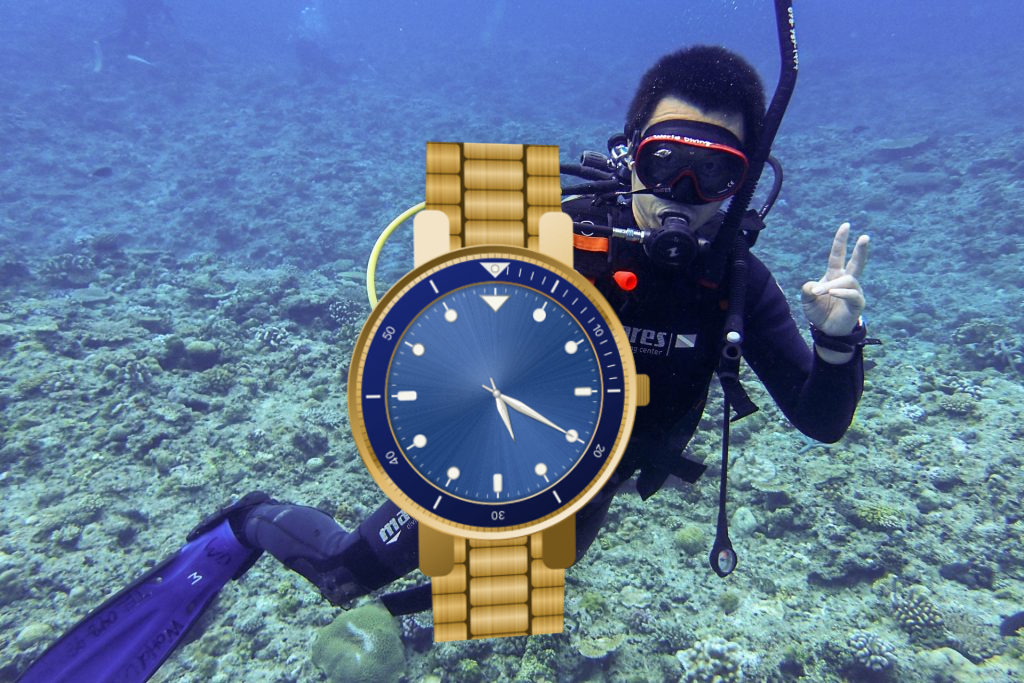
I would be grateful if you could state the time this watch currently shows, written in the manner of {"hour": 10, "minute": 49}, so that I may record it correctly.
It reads {"hour": 5, "minute": 20}
